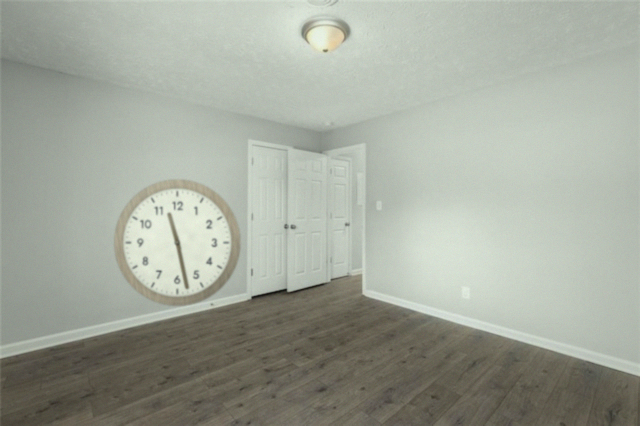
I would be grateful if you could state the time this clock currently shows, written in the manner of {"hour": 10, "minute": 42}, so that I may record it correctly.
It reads {"hour": 11, "minute": 28}
